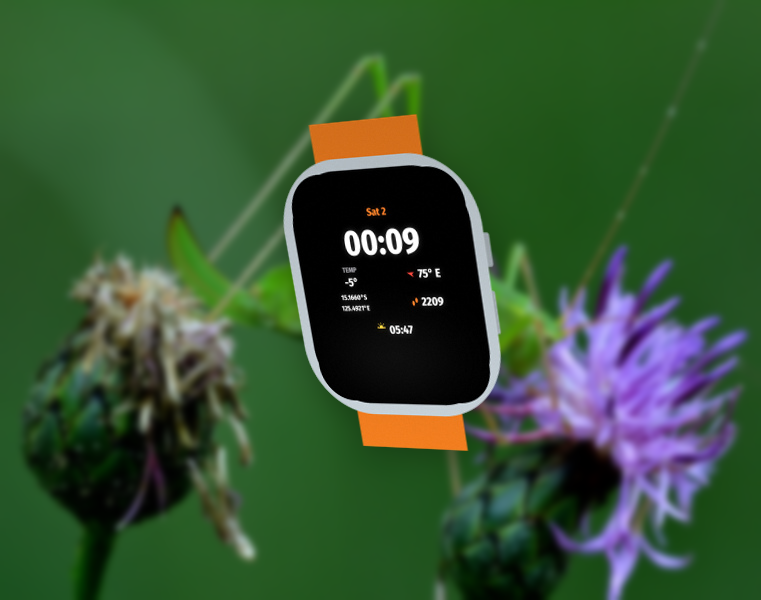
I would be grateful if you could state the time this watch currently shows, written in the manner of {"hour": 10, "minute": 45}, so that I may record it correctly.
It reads {"hour": 0, "minute": 9}
